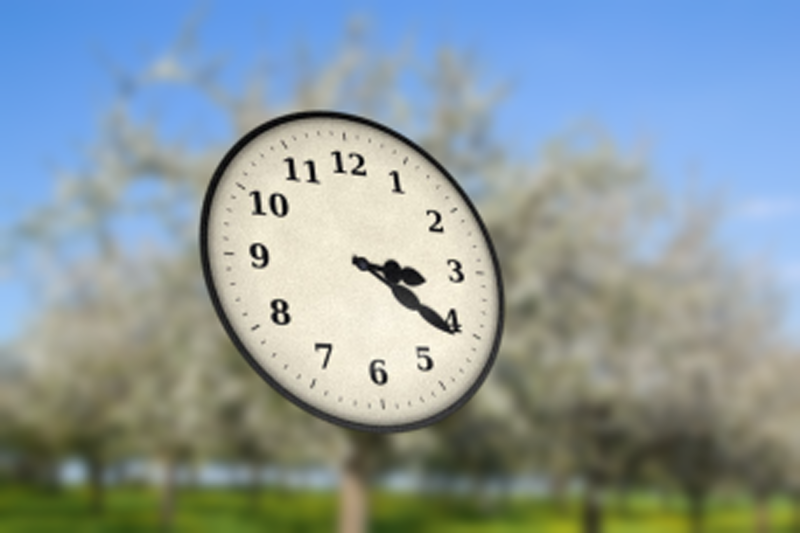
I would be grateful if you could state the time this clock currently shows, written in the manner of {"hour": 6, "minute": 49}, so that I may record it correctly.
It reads {"hour": 3, "minute": 21}
